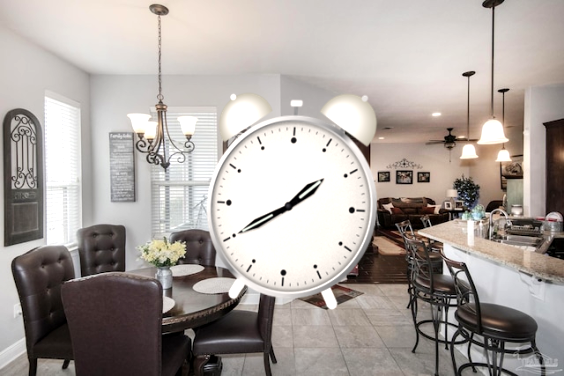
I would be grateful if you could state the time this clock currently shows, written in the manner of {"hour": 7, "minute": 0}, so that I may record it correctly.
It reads {"hour": 1, "minute": 40}
